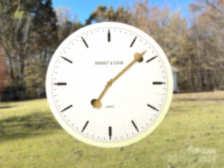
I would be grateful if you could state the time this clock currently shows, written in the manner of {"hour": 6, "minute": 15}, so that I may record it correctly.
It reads {"hour": 7, "minute": 8}
